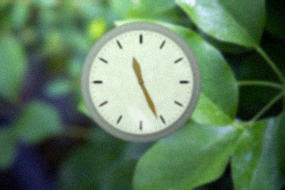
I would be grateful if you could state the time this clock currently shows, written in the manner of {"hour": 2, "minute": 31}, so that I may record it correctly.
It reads {"hour": 11, "minute": 26}
